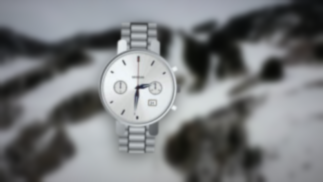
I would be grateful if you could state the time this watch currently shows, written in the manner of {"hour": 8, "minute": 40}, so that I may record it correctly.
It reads {"hour": 2, "minute": 31}
